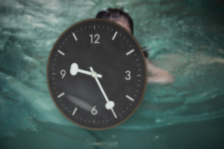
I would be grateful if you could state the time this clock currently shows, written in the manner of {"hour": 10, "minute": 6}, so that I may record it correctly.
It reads {"hour": 9, "minute": 25}
